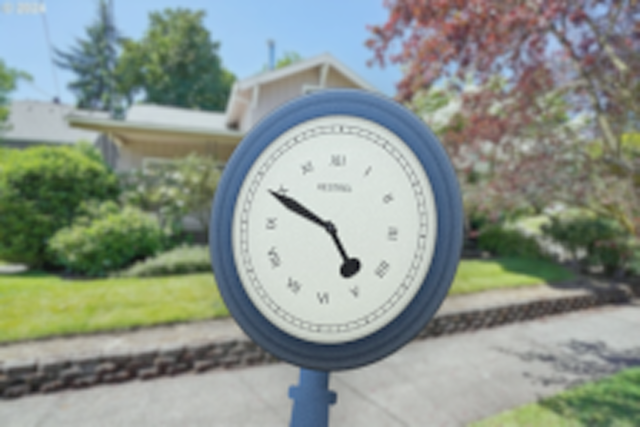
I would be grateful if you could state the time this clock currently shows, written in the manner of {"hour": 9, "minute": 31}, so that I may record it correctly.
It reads {"hour": 4, "minute": 49}
